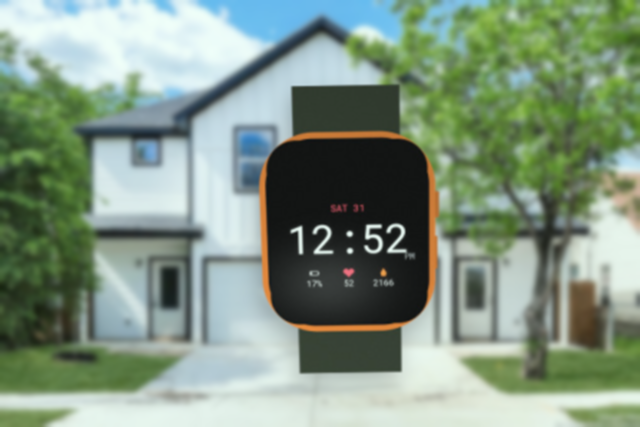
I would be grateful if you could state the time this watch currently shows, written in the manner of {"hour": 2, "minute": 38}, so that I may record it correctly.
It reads {"hour": 12, "minute": 52}
